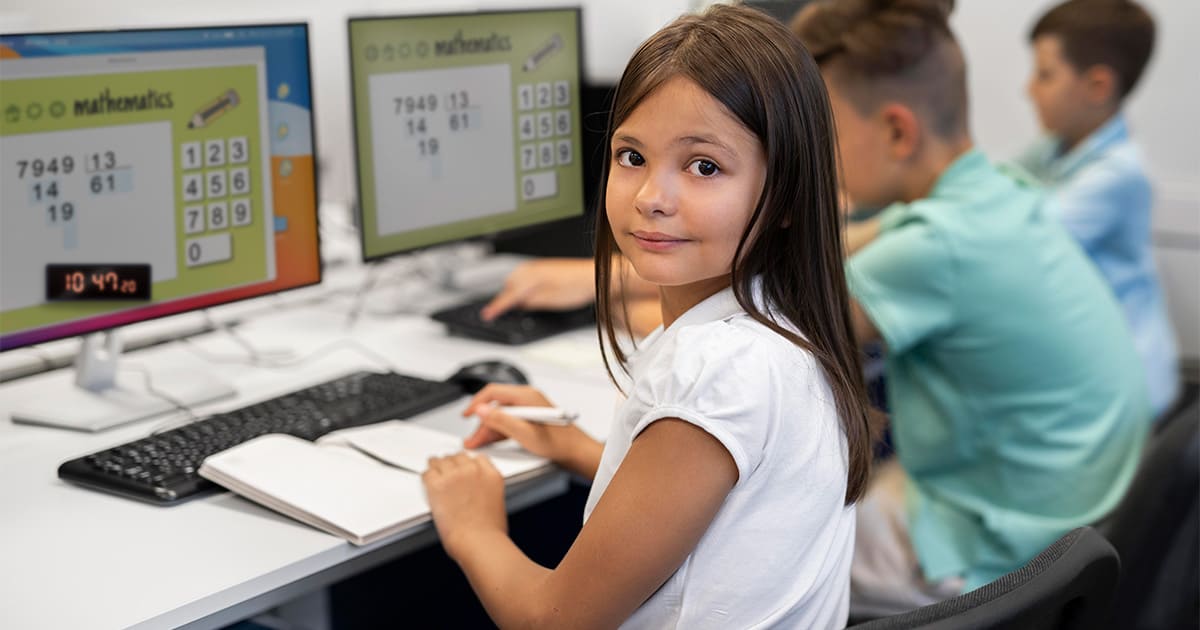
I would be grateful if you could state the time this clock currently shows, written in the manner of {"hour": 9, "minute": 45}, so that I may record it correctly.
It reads {"hour": 10, "minute": 47}
